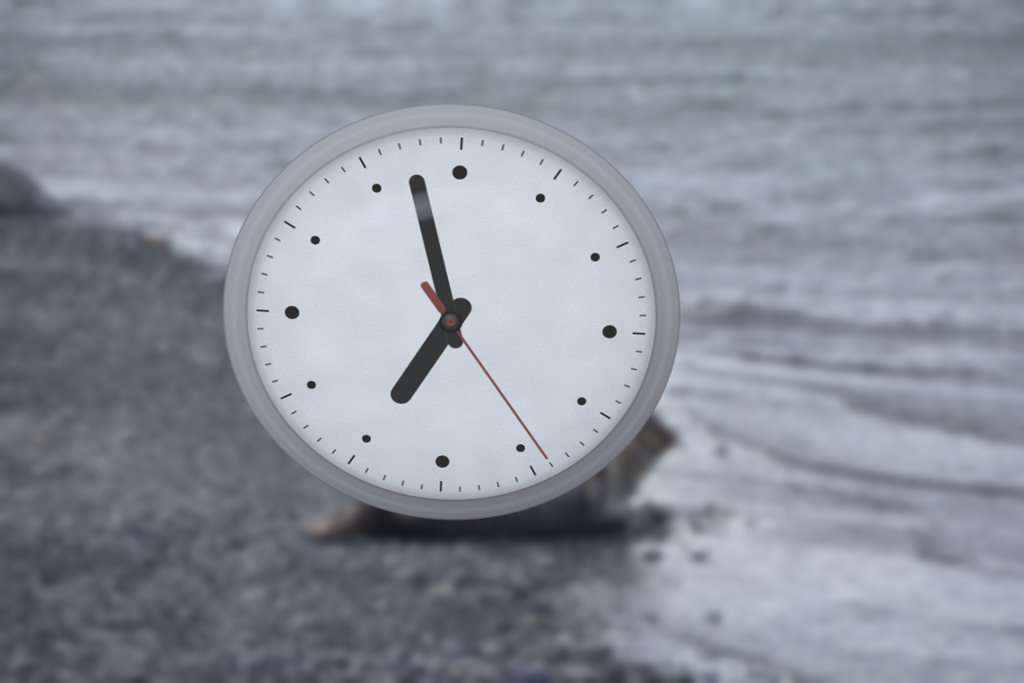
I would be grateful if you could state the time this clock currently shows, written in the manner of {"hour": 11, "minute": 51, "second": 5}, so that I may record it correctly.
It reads {"hour": 6, "minute": 57, "second": 24}
